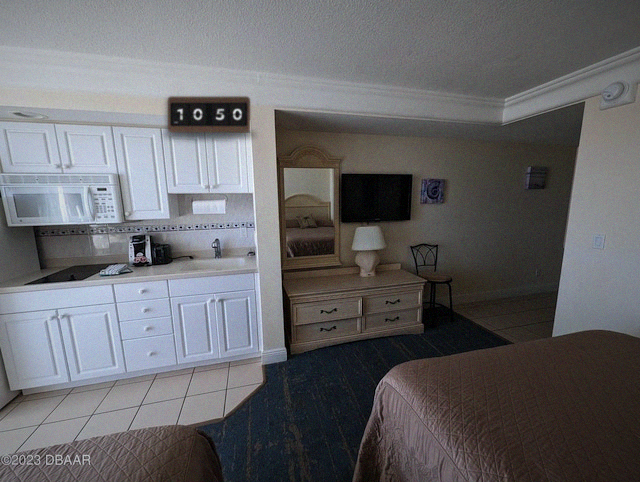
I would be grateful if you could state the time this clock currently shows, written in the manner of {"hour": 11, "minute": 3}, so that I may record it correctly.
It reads {"hour": 10, "minute": 50}
